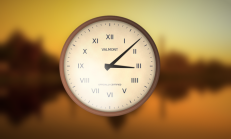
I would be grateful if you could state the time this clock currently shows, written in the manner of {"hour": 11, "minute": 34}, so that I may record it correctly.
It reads {"hour": 3, "minute": 8}
